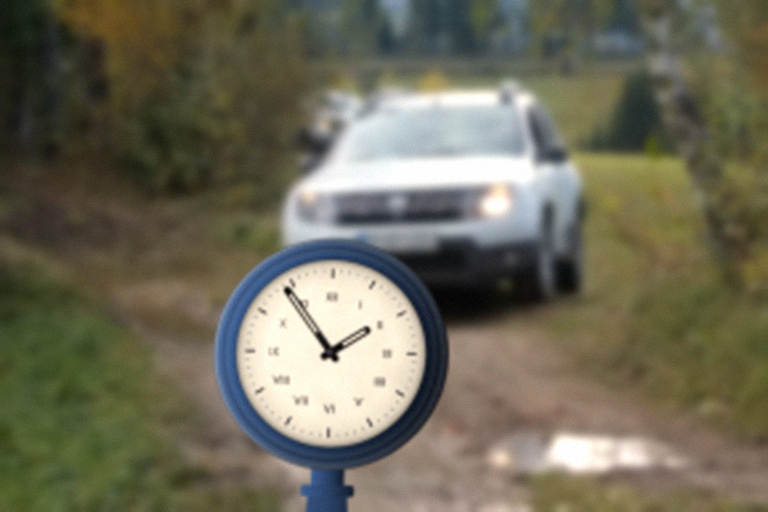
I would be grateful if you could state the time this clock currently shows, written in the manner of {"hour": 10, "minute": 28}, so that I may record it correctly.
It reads {"hour": 1, "minute": 54}
